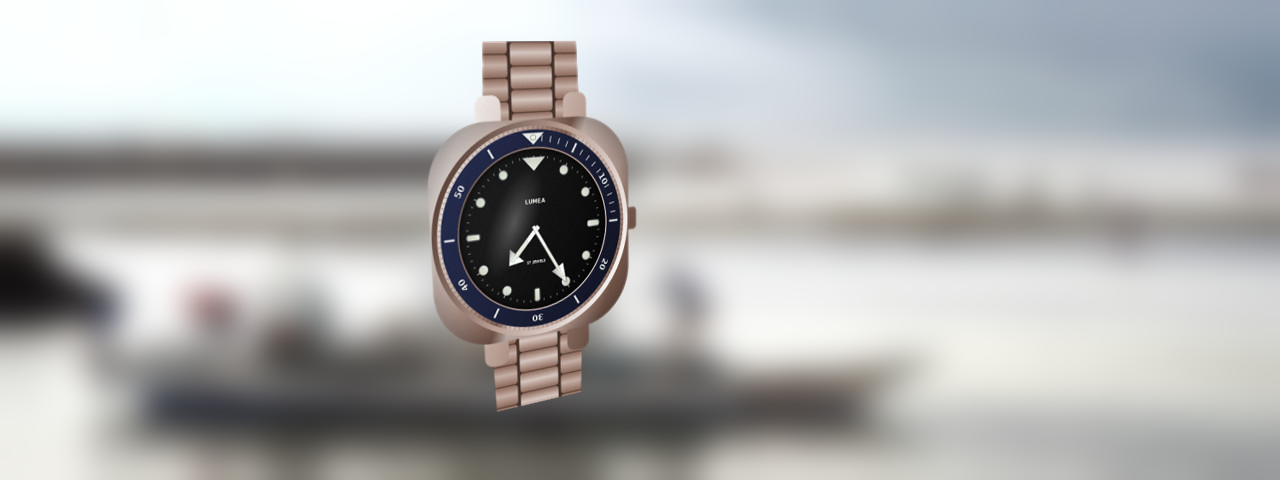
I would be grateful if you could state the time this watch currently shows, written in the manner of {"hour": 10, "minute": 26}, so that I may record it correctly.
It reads {"hour": 7, "minute": 25}
